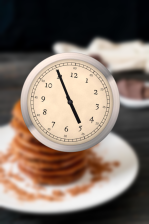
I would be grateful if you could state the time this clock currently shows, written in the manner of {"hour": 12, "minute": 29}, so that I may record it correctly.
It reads {"hour": 4, "minute": 55}
